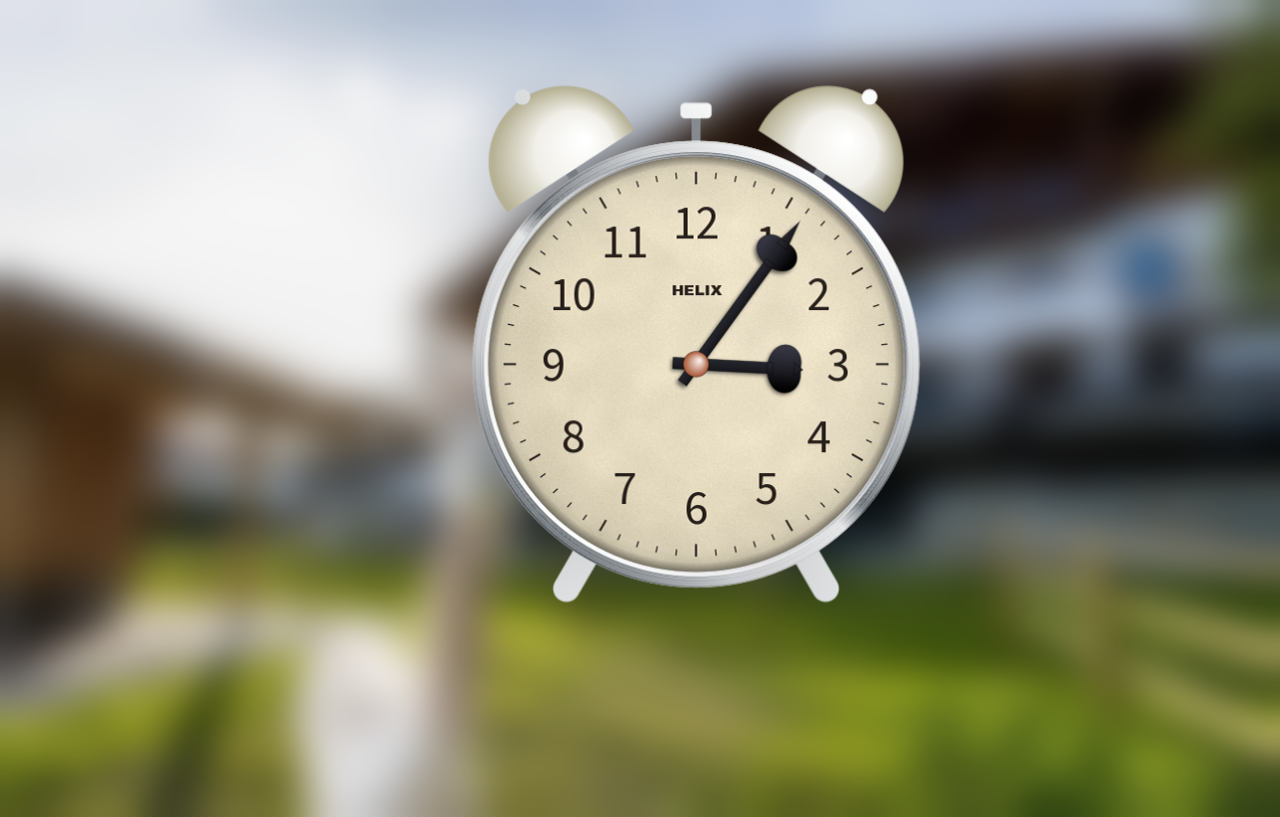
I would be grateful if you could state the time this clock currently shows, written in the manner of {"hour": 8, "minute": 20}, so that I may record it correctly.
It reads {"hour": 3, "minute": 6}
